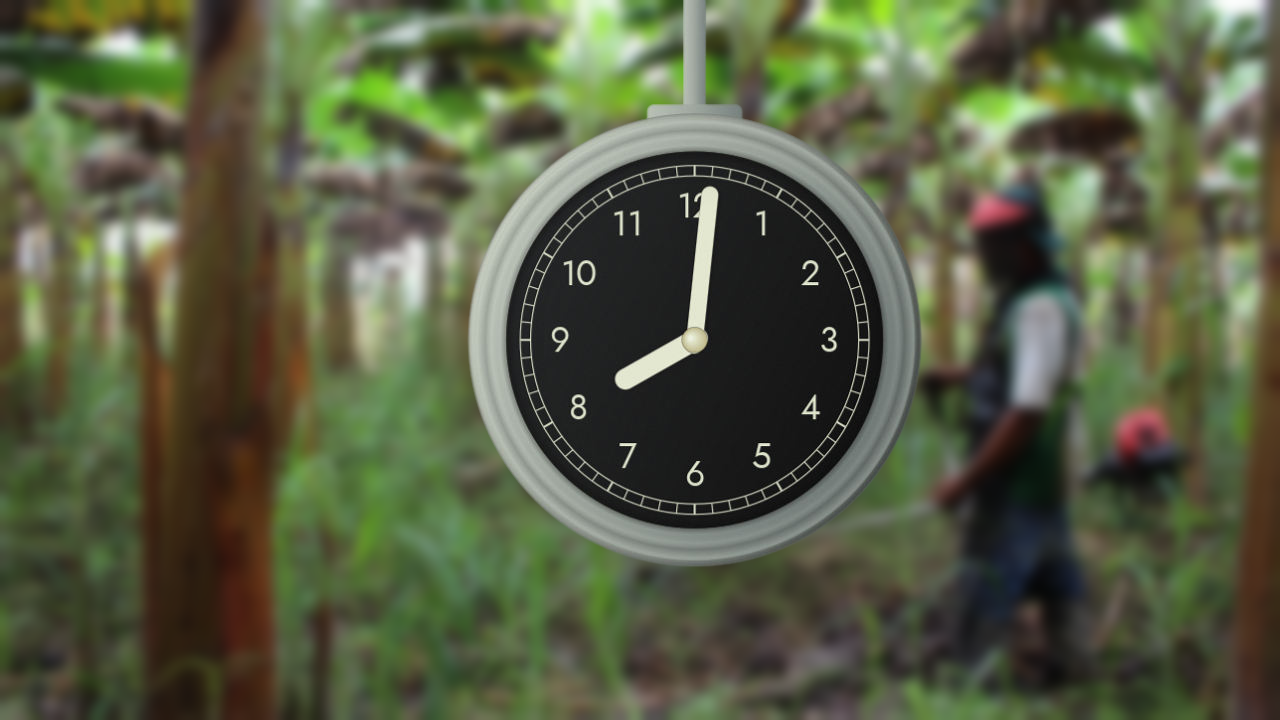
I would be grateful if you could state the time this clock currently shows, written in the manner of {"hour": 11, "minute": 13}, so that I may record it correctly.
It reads {"hour": 8, "minute": 1}
